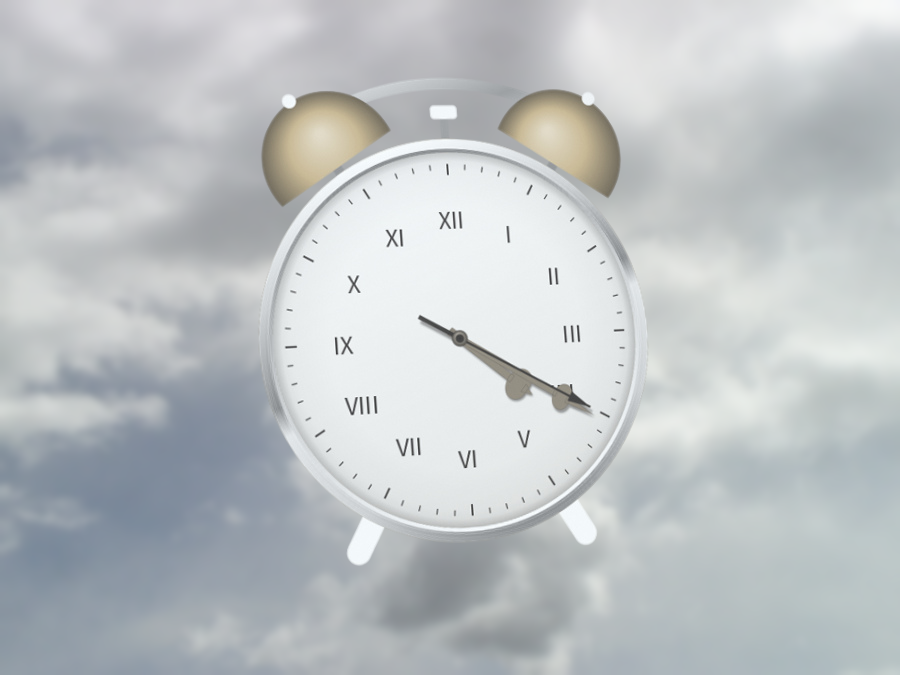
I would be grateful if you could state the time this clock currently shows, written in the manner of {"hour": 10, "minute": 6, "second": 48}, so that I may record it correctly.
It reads {"hour": 4, "minute": 20, "second": 20}
